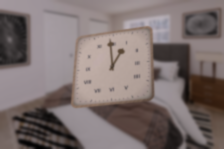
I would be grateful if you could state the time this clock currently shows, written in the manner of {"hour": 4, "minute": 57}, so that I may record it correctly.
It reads {"hour": 12, "minute": 59}
